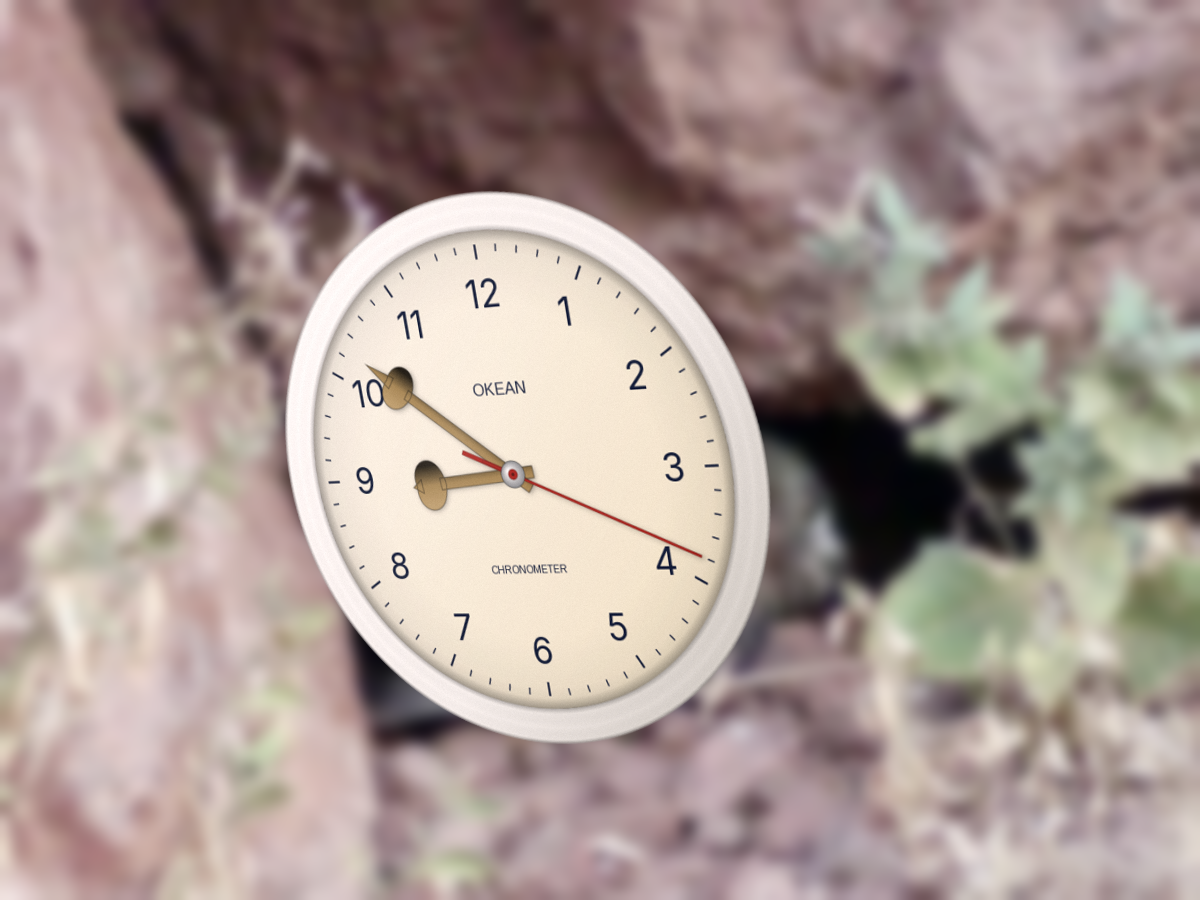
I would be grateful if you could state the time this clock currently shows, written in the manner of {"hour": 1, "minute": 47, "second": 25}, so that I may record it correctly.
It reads {"hour": 8, "minute": 51, "second": 19}
